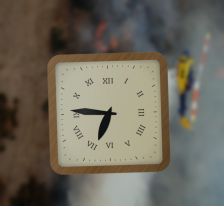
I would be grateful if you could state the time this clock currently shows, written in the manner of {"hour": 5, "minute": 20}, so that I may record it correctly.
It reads {"hour": 6, "minute": 46}
